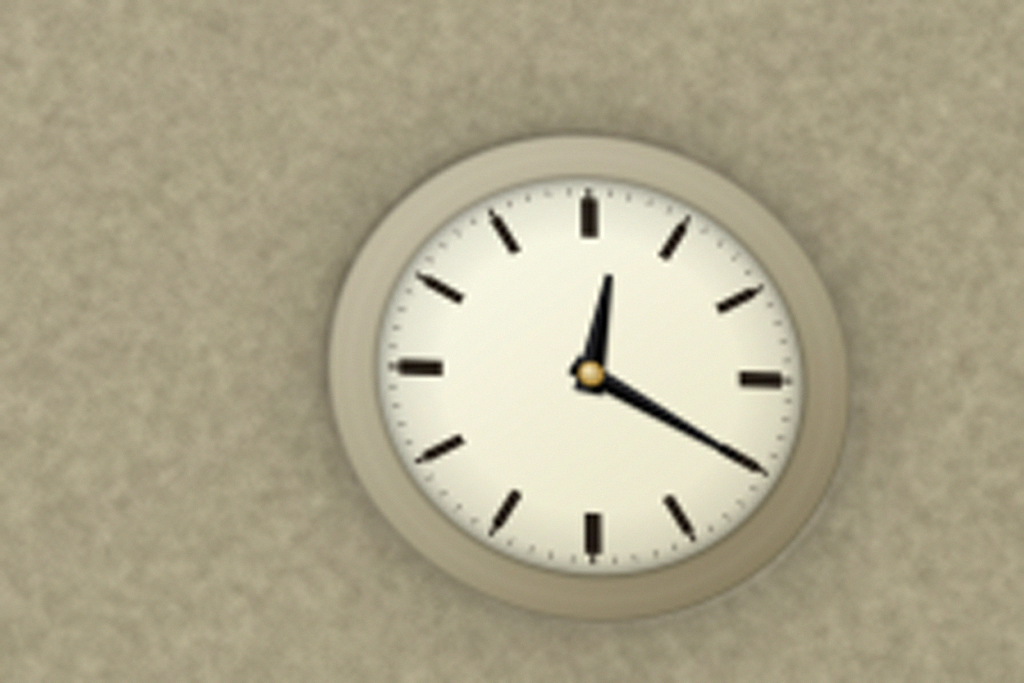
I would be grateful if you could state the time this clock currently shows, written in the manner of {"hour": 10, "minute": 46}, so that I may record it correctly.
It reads {"hour": 12, "minute": 20}
